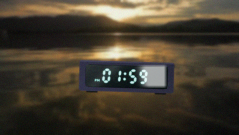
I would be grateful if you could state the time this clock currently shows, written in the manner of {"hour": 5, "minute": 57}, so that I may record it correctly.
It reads {"hour": 1, "minute": 59}
